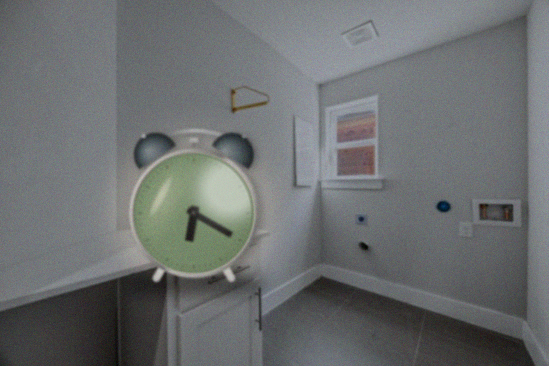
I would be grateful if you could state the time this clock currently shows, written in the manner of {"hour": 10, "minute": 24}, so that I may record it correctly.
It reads {"hour": 6, "minute": 20}
